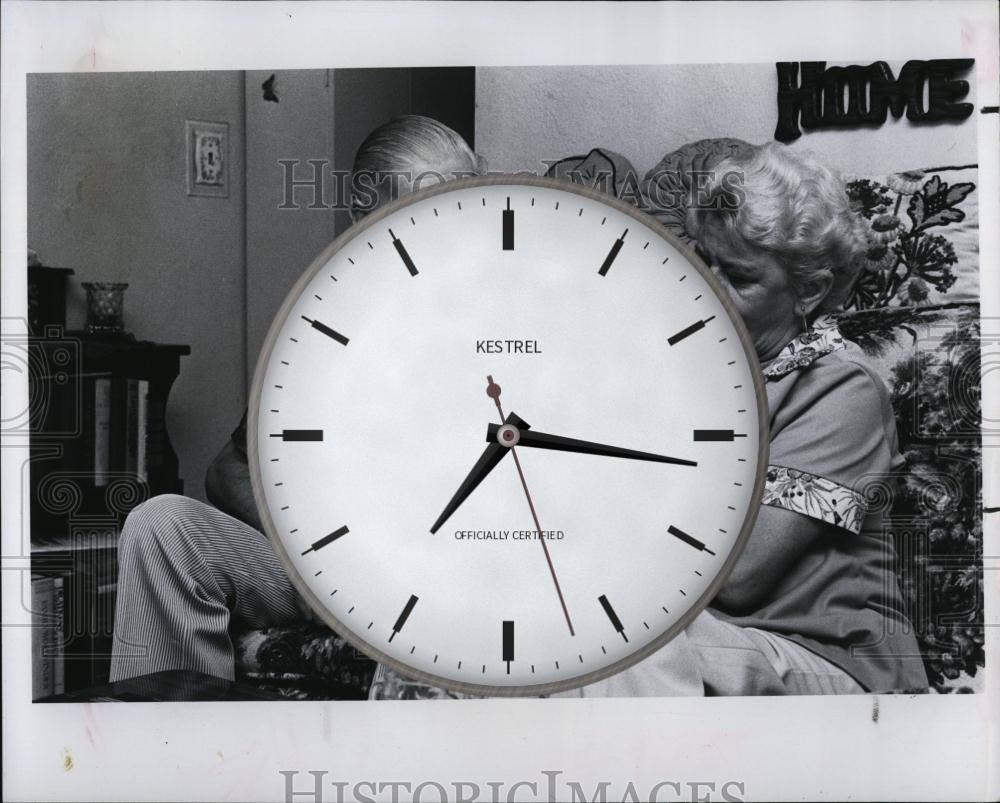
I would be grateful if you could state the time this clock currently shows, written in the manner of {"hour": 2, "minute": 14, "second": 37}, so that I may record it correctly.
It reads {"hour": 7, "minute": 16, "second": 27}
